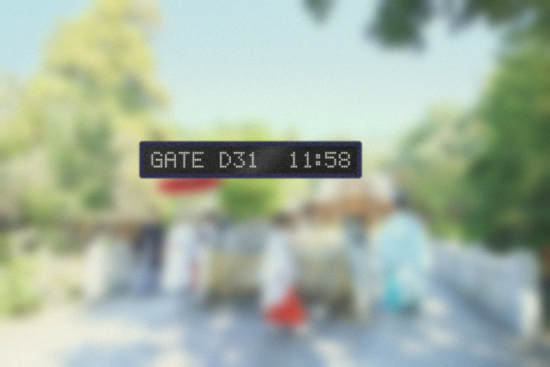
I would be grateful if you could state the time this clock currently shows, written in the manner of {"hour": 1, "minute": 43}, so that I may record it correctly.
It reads {"hour": 11, "minute": 58}
